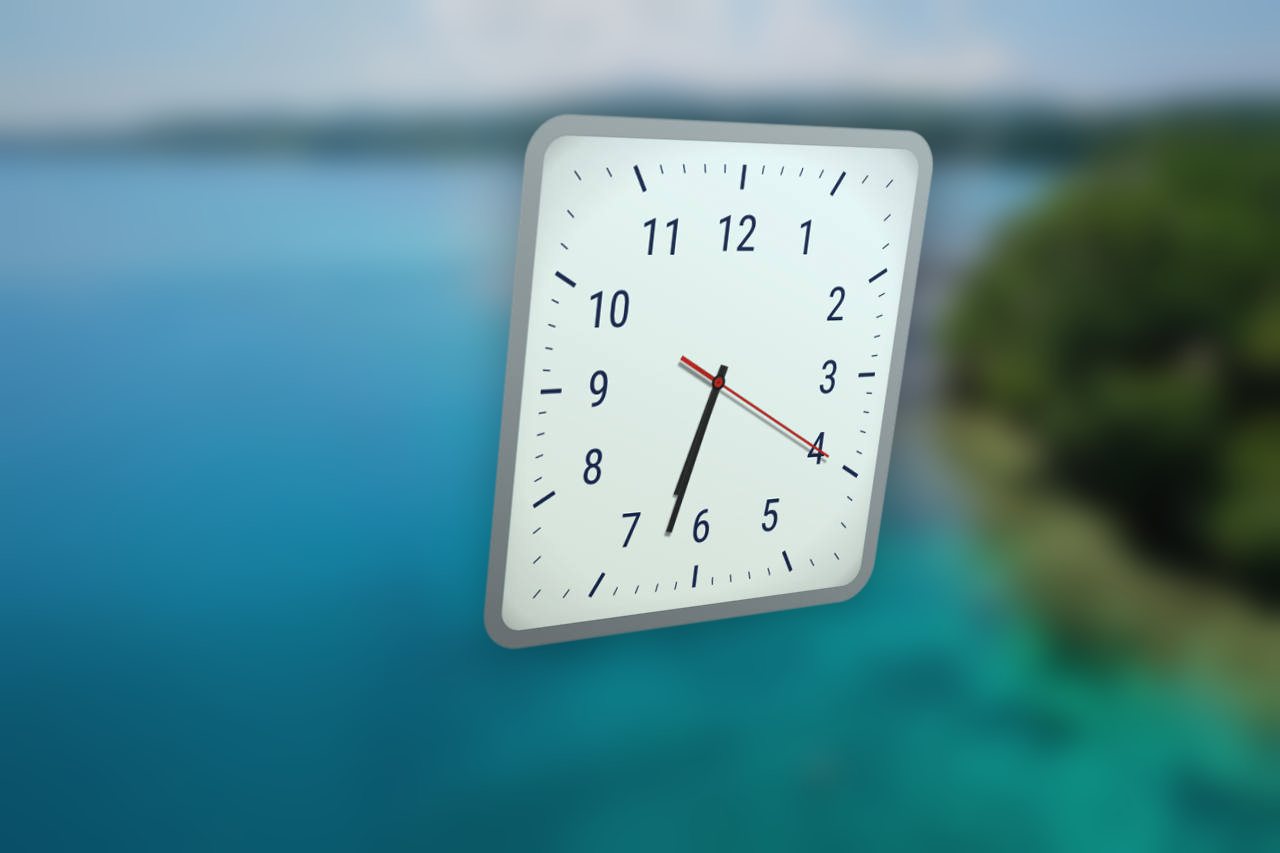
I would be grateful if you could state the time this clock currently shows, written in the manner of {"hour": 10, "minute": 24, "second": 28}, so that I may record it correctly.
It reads {"hour": 6, "minute": 32, "second": 20}
